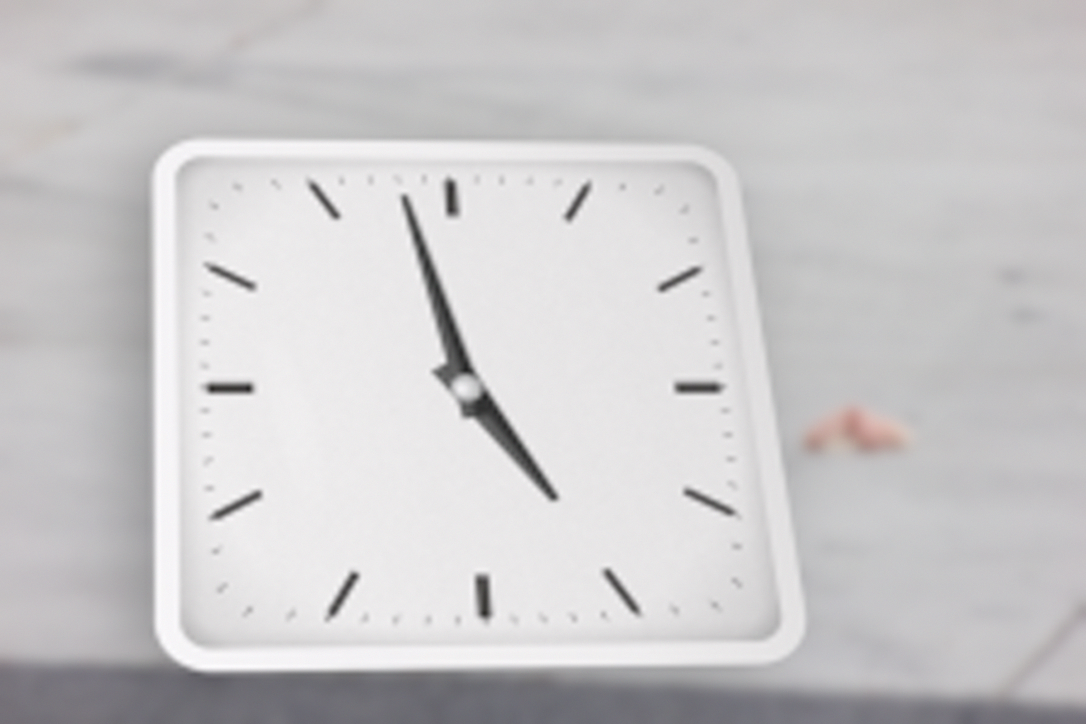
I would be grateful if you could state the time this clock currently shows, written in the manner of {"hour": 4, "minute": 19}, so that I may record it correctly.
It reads {"hour": 4, "minute": 58}
